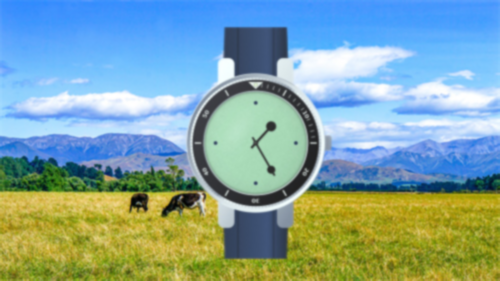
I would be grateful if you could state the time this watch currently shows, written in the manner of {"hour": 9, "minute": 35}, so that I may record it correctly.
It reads {"hour": 1, "minute": 25}
